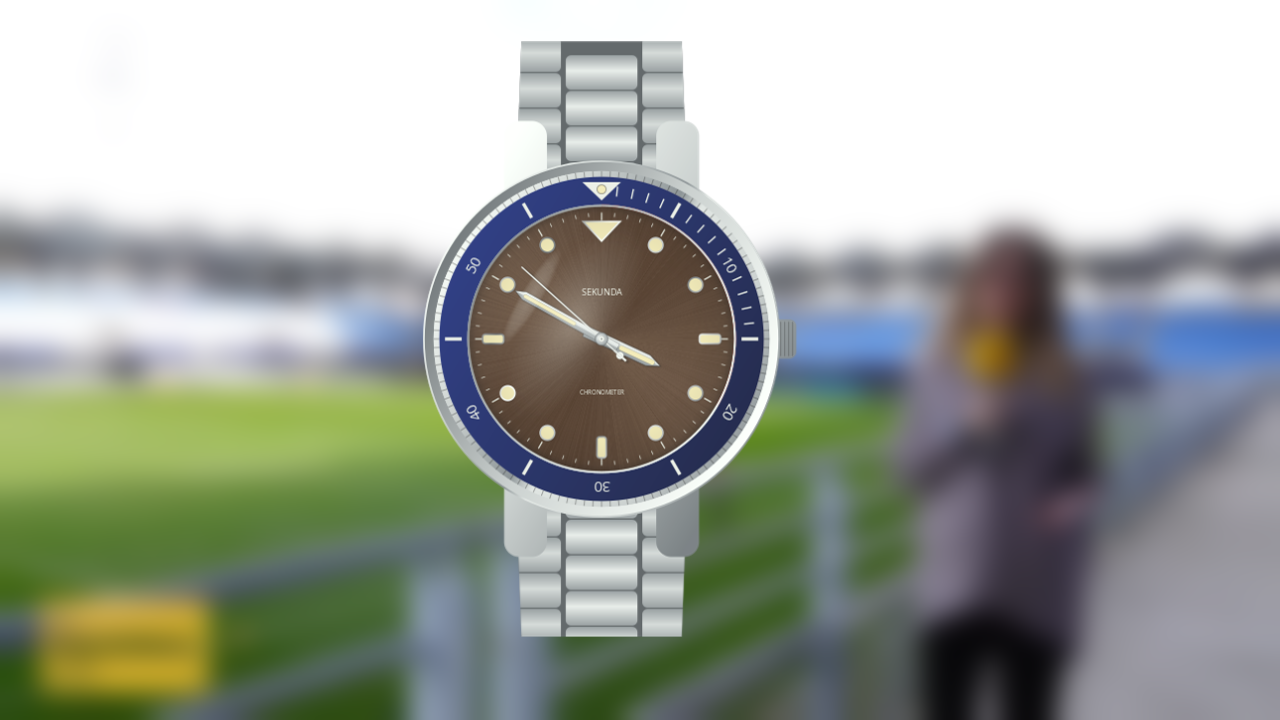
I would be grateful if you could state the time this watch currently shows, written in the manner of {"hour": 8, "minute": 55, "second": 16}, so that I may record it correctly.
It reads {"hour": 3, "minute": 49, "second": 52}
